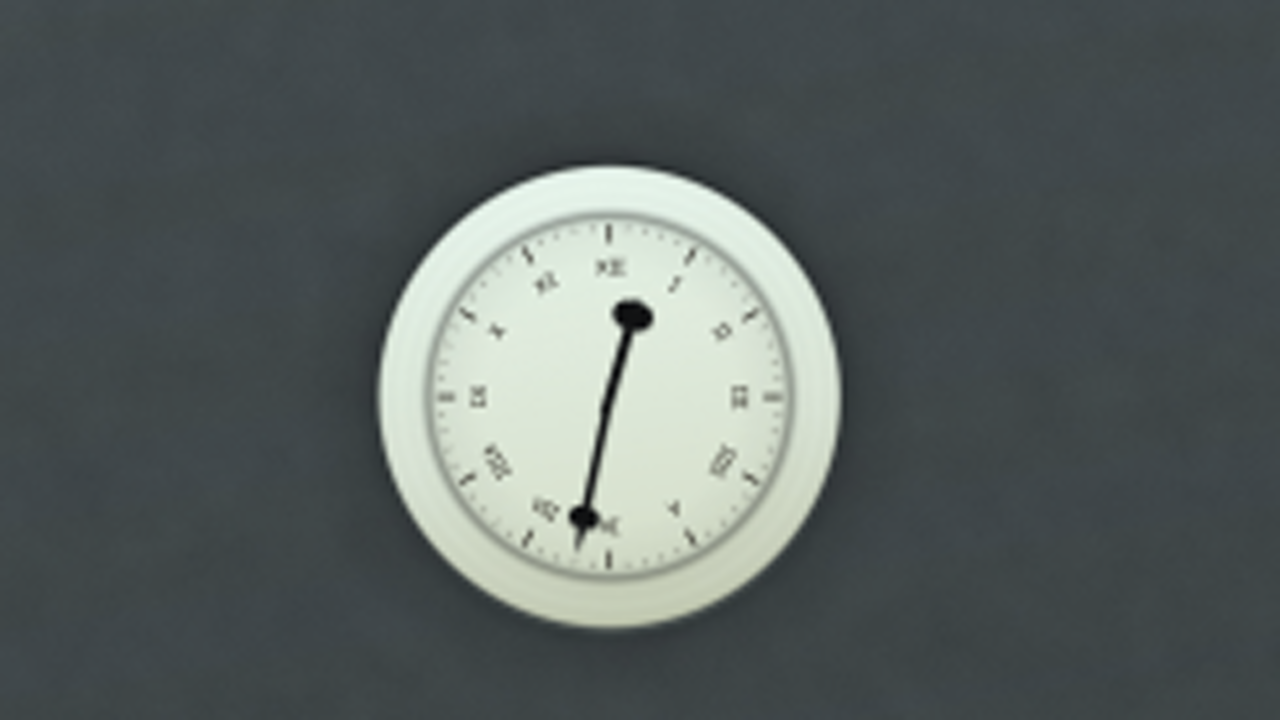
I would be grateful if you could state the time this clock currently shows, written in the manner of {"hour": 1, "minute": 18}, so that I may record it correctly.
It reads {"hour": 12, "minute": 32}
